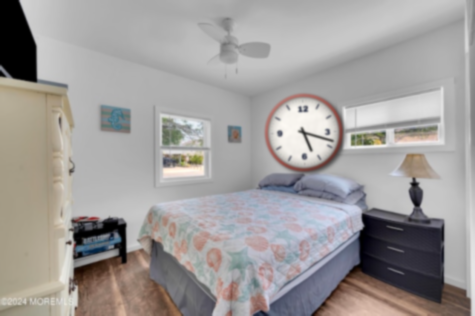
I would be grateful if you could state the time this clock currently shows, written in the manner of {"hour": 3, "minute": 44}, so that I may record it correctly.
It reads {"hour": 5, "minute": 18}
